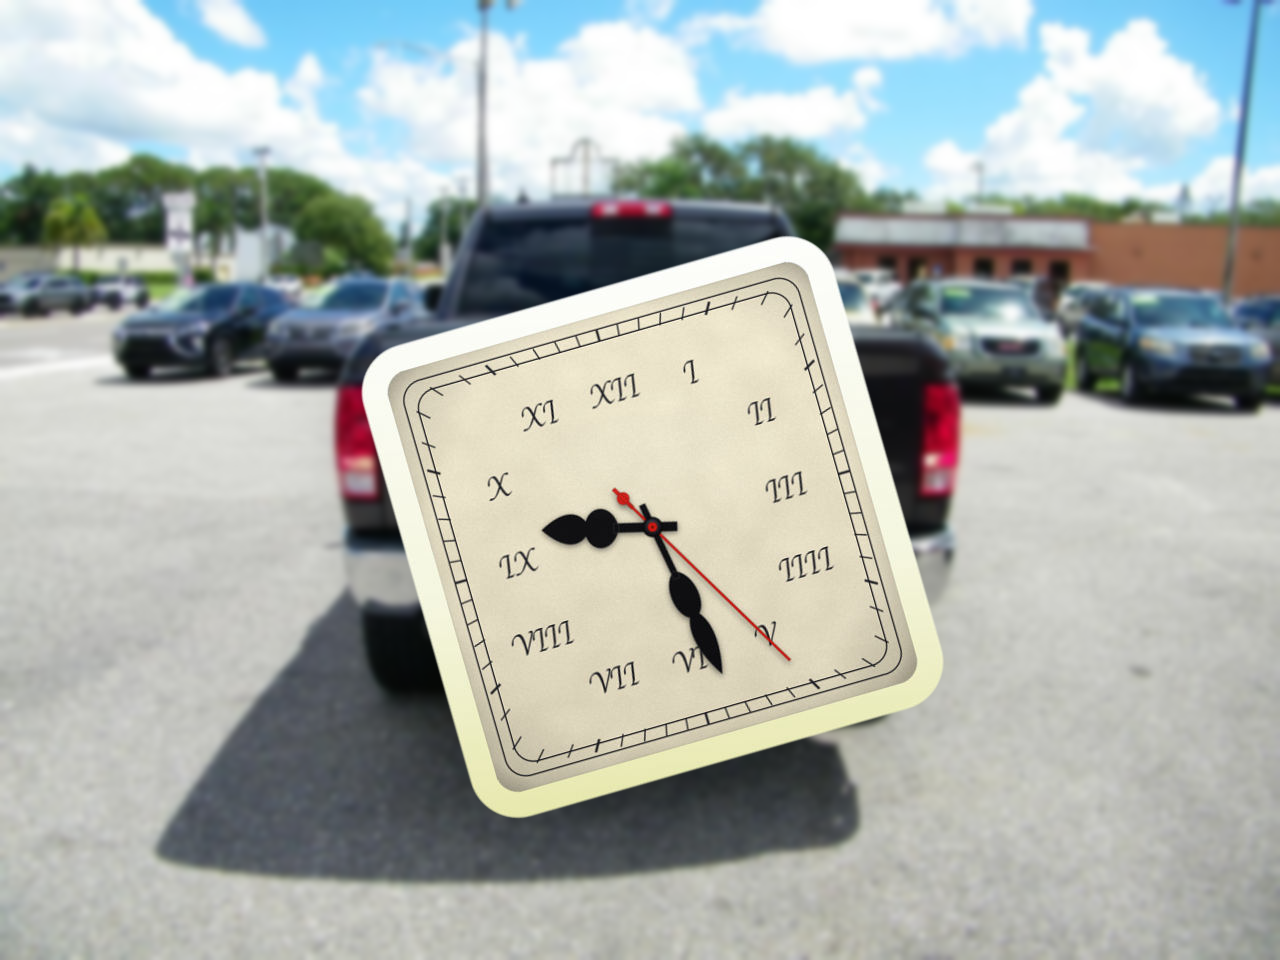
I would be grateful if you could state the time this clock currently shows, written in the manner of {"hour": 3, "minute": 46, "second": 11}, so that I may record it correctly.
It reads {"hour": 9, "minute": 28, "second": 25}
